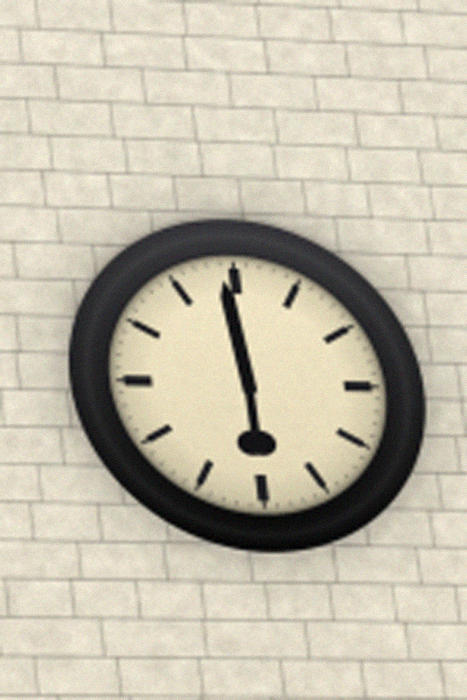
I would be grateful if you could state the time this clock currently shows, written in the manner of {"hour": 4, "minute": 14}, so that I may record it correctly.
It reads {"hour": 5, "minute": 59}
